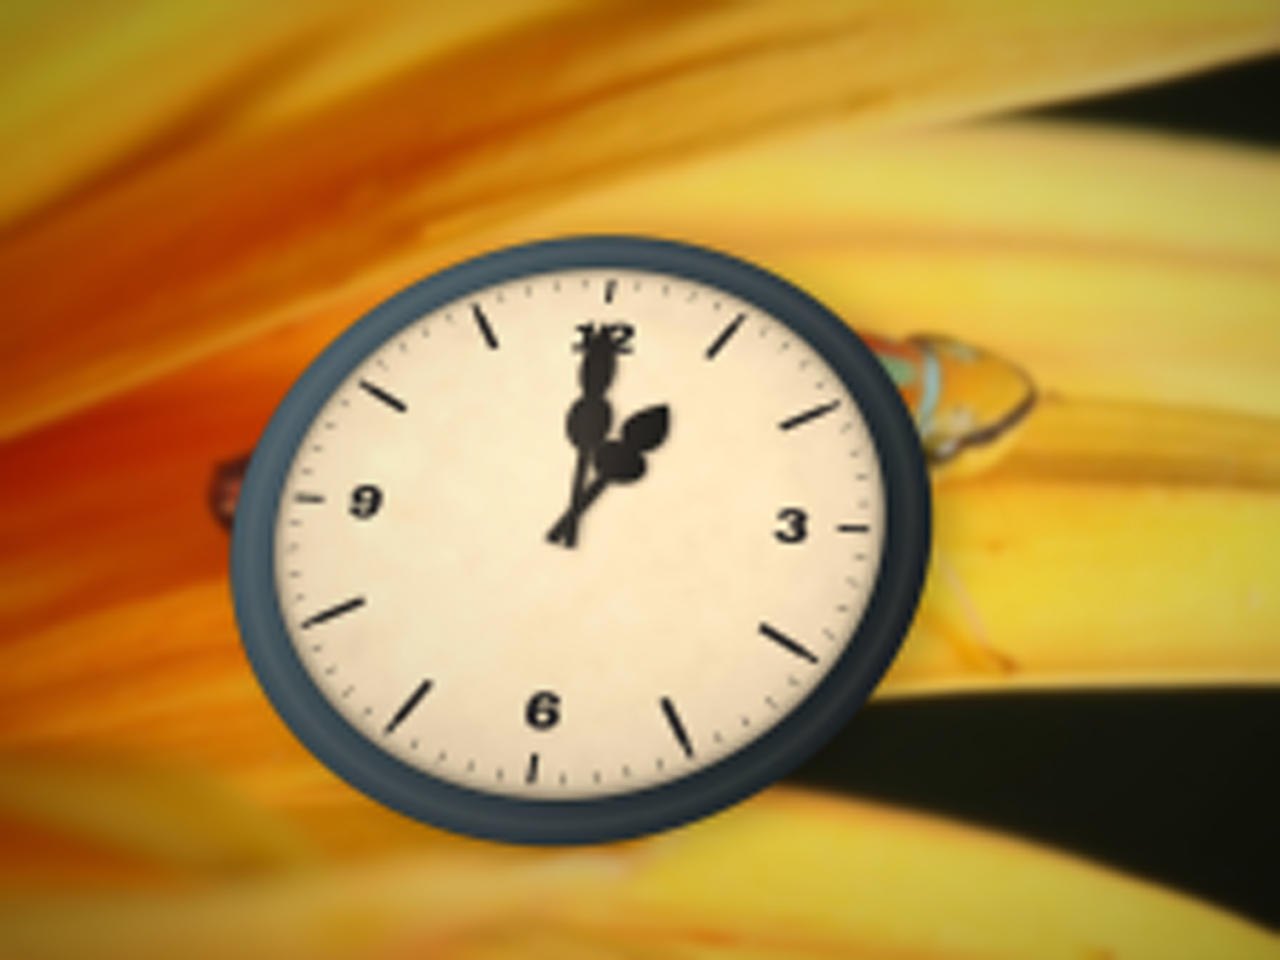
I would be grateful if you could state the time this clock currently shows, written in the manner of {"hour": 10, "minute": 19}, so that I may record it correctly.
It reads {"hour": 1, "minute": 0}
